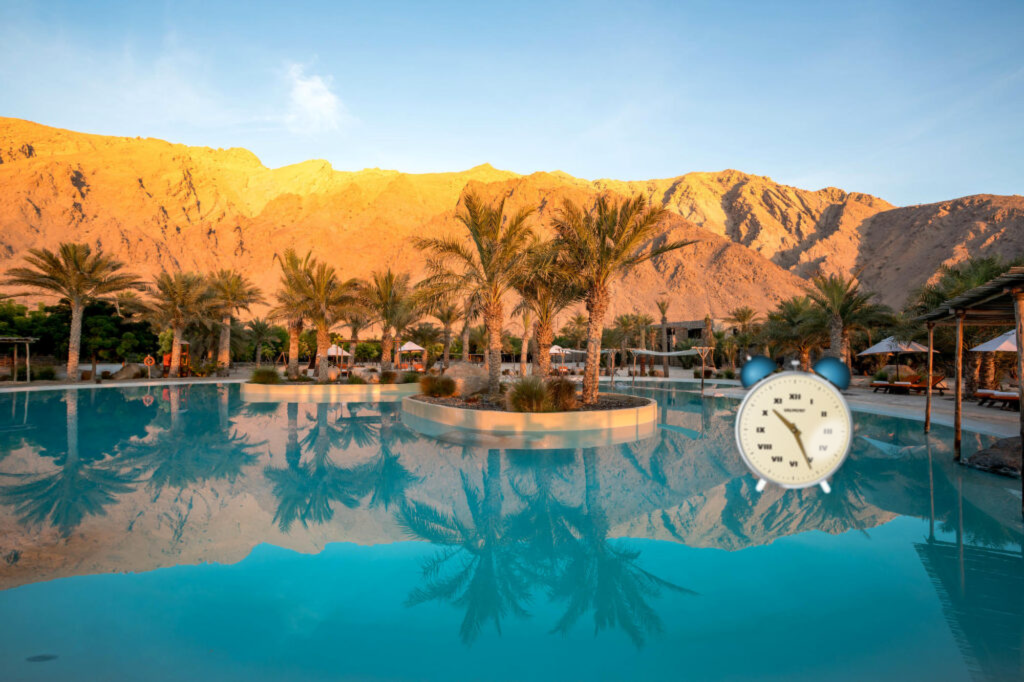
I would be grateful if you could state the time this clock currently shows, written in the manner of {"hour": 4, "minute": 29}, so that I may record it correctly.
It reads {"hour": 10, "minute": 26}
